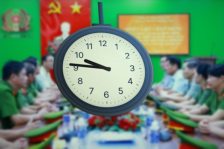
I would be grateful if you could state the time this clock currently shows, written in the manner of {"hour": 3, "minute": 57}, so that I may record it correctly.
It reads {"hour": 9, "minute": 46}
